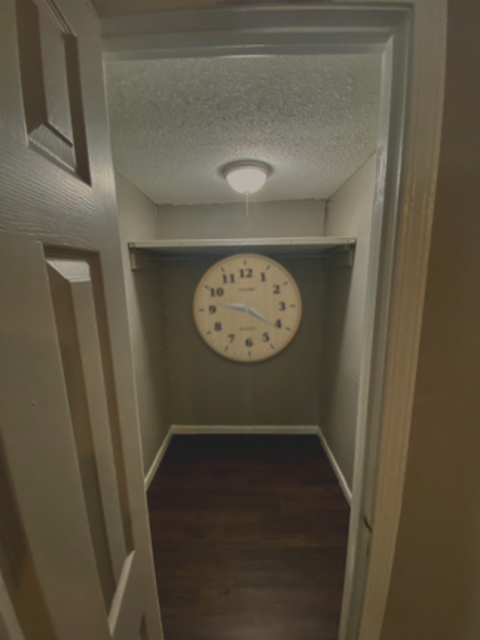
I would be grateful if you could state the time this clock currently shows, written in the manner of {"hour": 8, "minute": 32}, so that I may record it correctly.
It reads {"hour": 9, "minute": 21}
